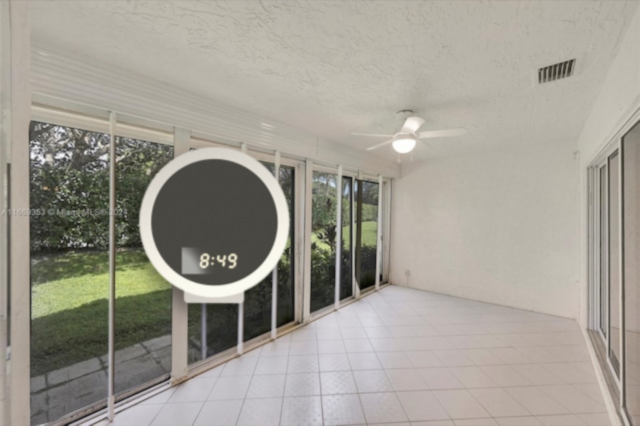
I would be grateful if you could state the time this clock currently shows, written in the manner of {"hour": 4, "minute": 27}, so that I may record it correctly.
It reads {"hour": 8, "minute": 49}
